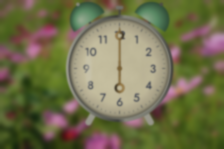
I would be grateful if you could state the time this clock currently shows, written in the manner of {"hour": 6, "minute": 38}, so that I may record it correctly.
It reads {"hour": 6, "minute": 0}
